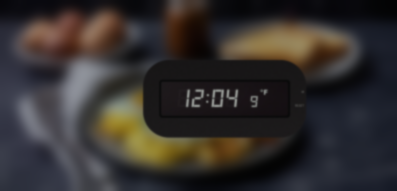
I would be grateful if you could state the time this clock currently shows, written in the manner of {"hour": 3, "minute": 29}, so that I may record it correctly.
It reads {"hour": 12, "minute": 4}
